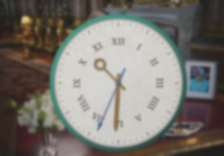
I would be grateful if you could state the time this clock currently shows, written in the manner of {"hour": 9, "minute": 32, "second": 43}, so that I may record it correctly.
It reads {"hour": 10, "minute": 30, "second": 34}
